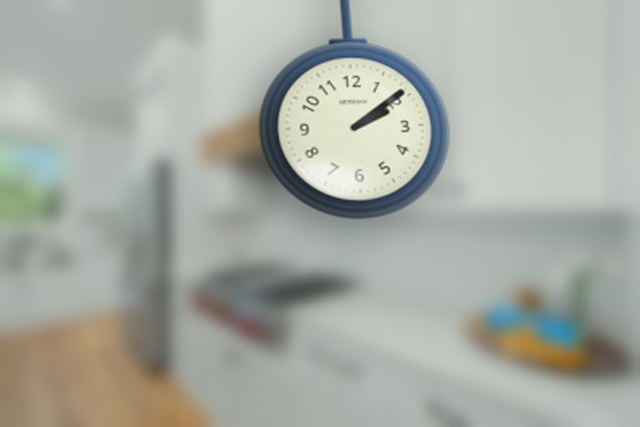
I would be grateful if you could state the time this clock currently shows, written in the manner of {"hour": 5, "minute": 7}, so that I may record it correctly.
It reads {"hour": 2, "minute": 9}
